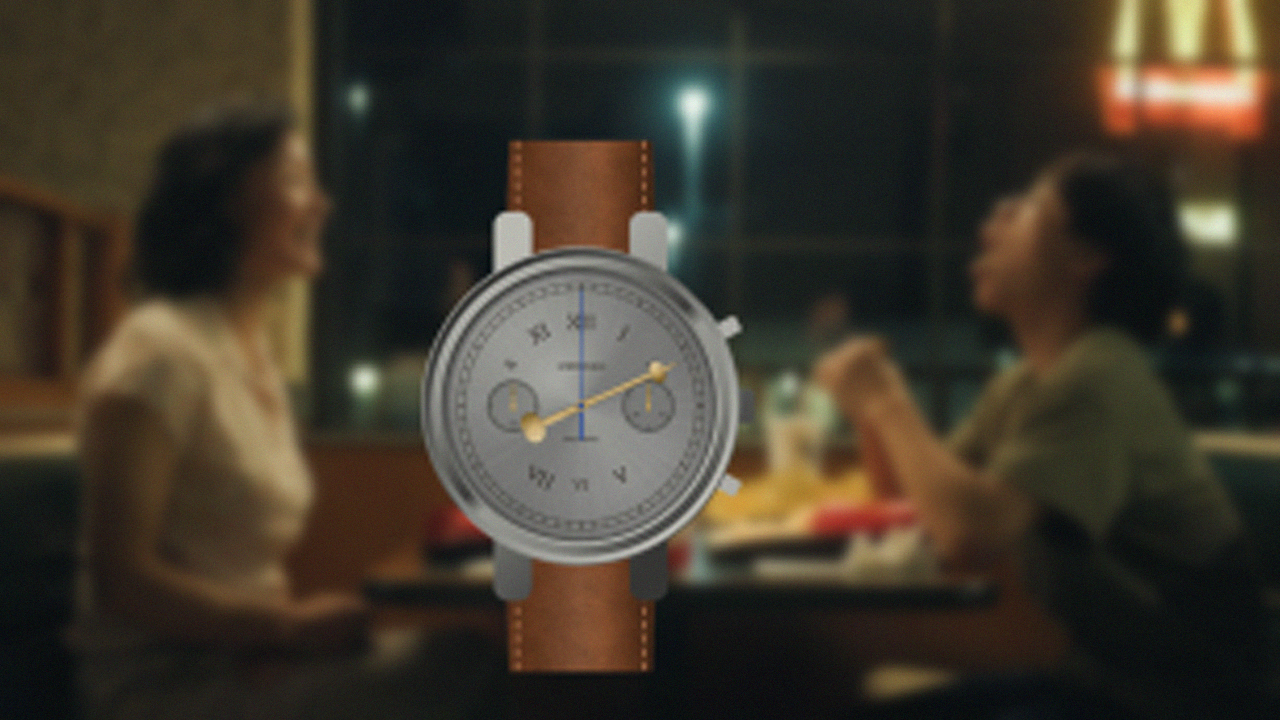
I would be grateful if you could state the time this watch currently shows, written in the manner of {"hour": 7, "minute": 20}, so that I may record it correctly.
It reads {"hour": 8, "minute": 11}
